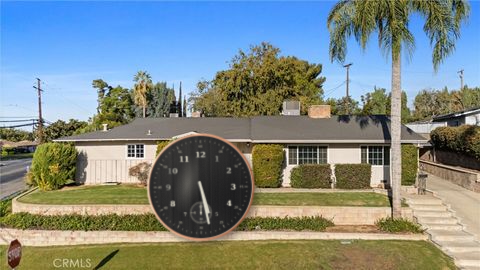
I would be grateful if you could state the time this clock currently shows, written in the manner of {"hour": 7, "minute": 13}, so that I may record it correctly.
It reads {"hour": 5, "minute": 28}
